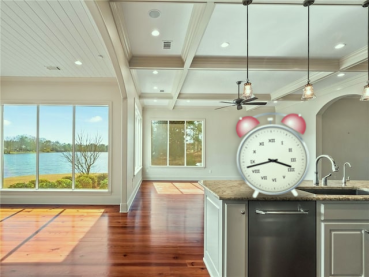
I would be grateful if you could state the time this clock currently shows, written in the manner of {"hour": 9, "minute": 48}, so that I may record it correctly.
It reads {"hour": 3, "minute": 43}
